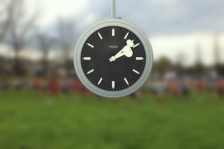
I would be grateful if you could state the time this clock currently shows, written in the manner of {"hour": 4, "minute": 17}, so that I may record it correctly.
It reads {"hour": 2, "minute": 8}
